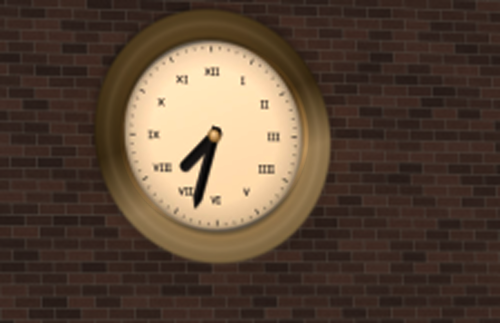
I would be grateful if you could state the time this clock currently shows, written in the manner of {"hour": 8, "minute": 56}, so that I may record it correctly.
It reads {"hour": 7, "minute": 33}
